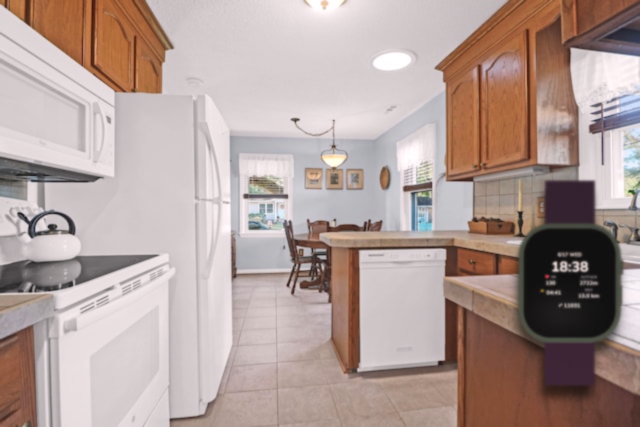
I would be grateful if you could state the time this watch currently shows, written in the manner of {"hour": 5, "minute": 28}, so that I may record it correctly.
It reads {"hour": 18, "minute": 38}
